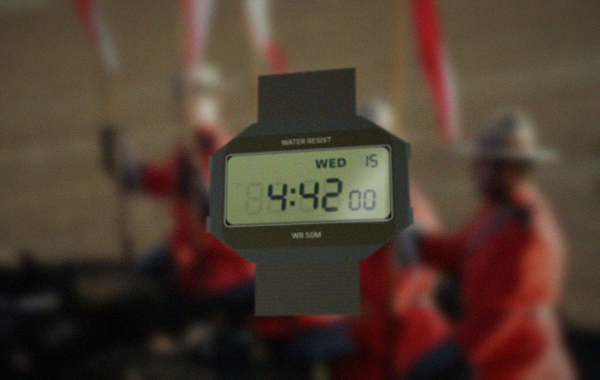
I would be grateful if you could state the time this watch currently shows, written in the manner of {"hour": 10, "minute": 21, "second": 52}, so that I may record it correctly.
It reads {"hour": 4, "minute": 42, "second": 0}
